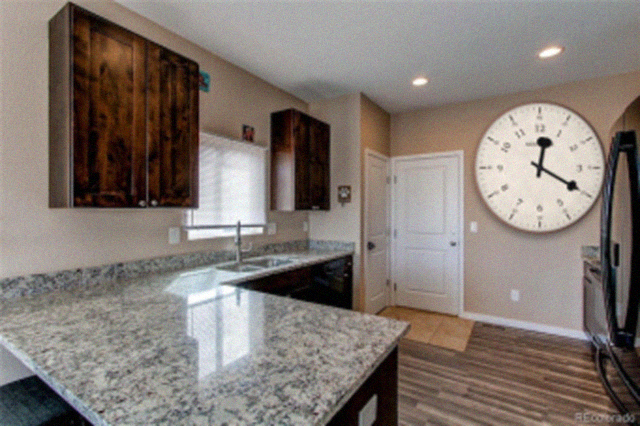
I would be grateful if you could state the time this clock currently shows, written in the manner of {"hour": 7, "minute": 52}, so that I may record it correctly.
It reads {"hour": 12, "minute": 20}
